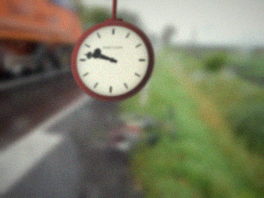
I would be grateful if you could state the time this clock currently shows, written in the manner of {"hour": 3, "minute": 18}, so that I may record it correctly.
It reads {"hour": 9, "minute": 47}
